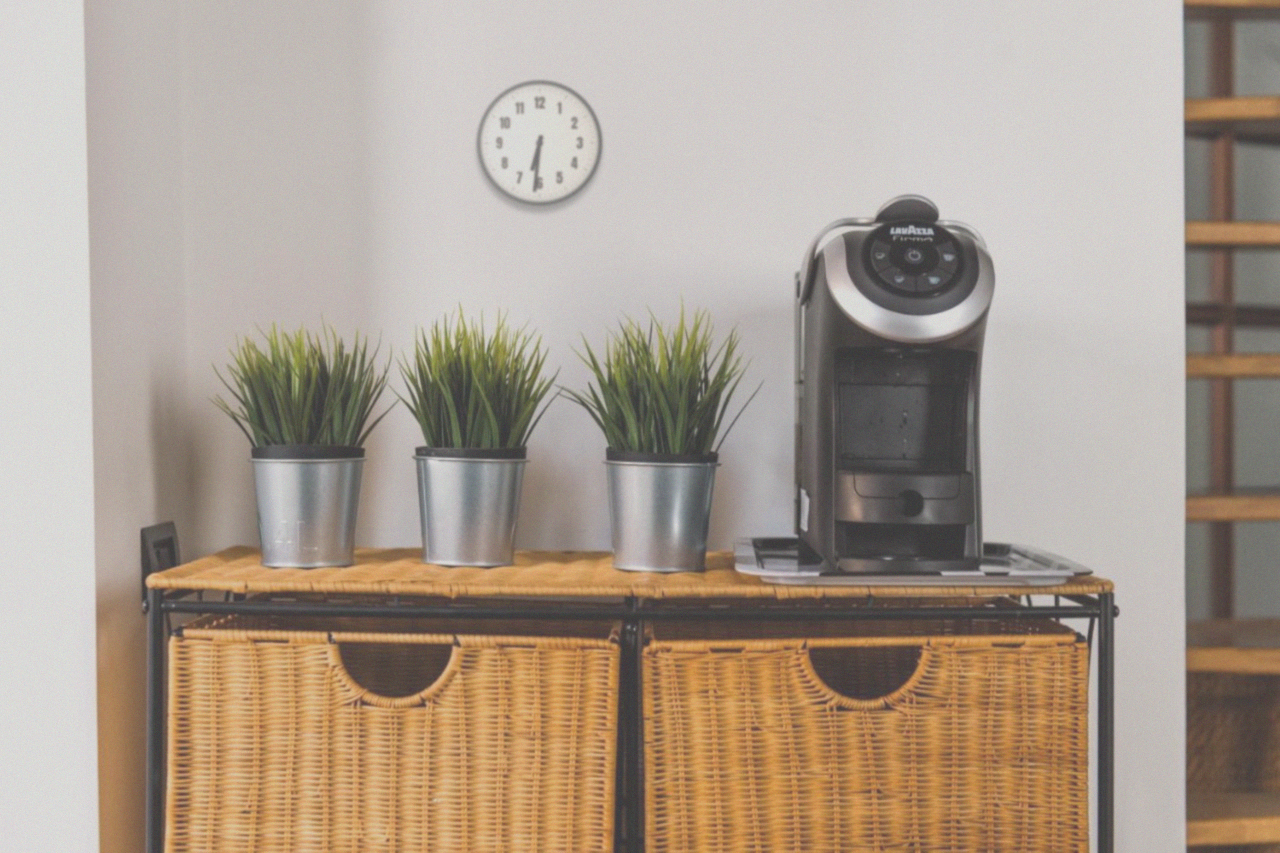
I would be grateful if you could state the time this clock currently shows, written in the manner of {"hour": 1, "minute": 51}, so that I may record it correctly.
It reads {"hour": 6, "minute": 31}
